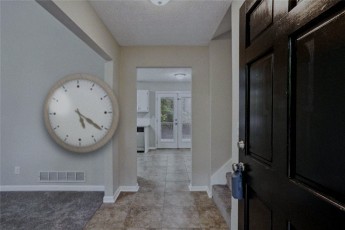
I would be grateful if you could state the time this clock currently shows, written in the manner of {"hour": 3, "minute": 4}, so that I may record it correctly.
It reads {"hour": 5, "minute": 21}
